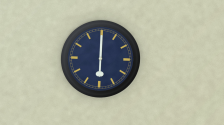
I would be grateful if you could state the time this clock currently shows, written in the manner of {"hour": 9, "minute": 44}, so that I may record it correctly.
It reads {"hour": 6, "minute": 0}
